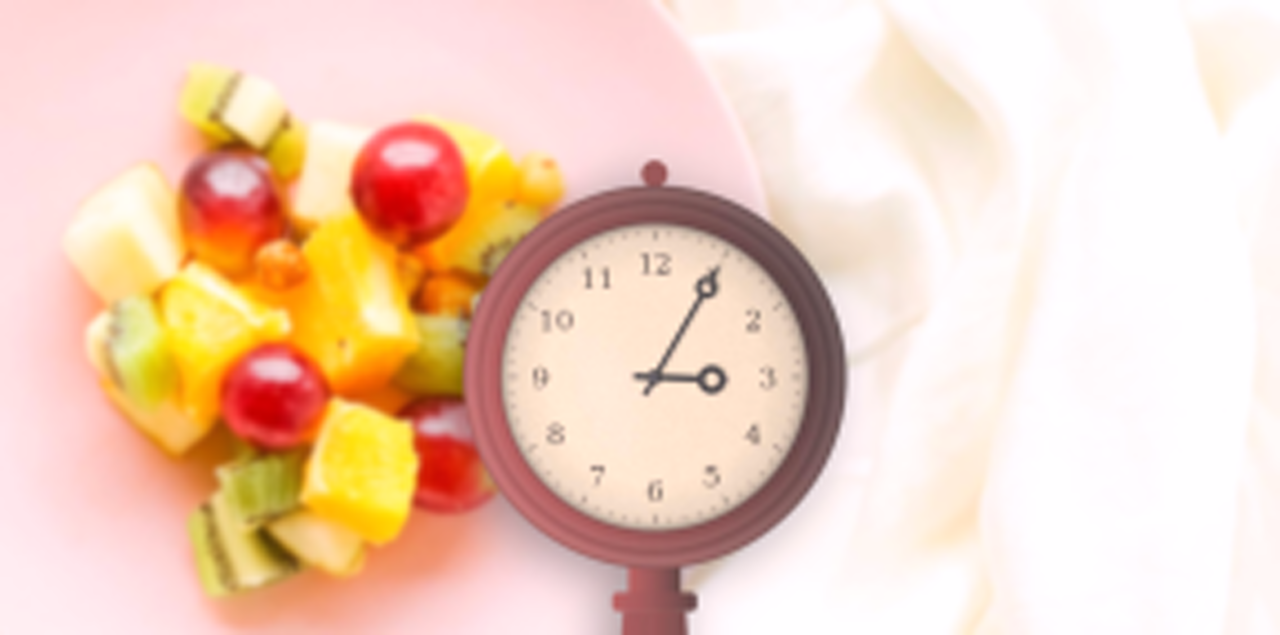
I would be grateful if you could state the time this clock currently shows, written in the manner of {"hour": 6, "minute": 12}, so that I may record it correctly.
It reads {"hour": 3, "minute": 5}
